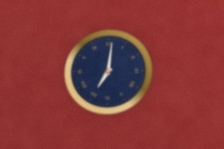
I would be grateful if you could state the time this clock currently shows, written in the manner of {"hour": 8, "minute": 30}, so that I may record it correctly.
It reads {"hour": 7, "minute": 1}
